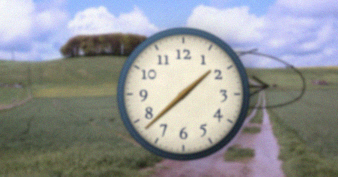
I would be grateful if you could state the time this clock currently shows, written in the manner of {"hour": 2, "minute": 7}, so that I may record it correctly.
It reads {"hour": 1, "minute": 38}
